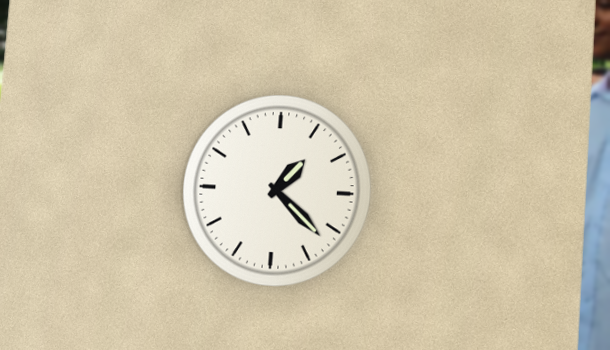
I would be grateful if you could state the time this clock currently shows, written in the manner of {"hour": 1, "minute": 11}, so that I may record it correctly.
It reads {"hour": 1, "minute": 22}
